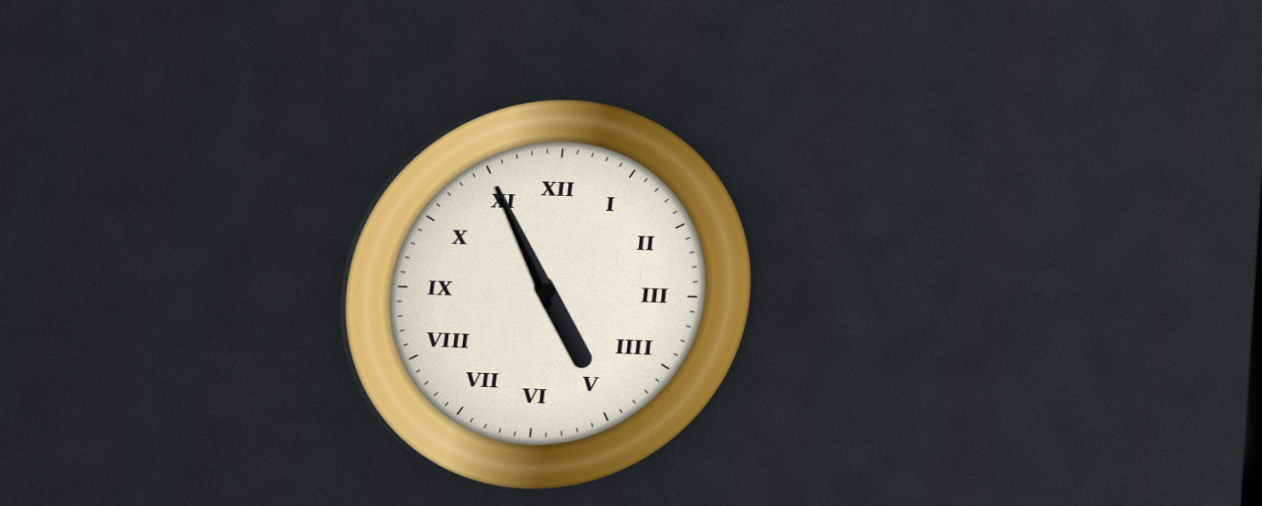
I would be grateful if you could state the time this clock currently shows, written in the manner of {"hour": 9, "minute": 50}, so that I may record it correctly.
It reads {"hour": 4, "minute": 55}
